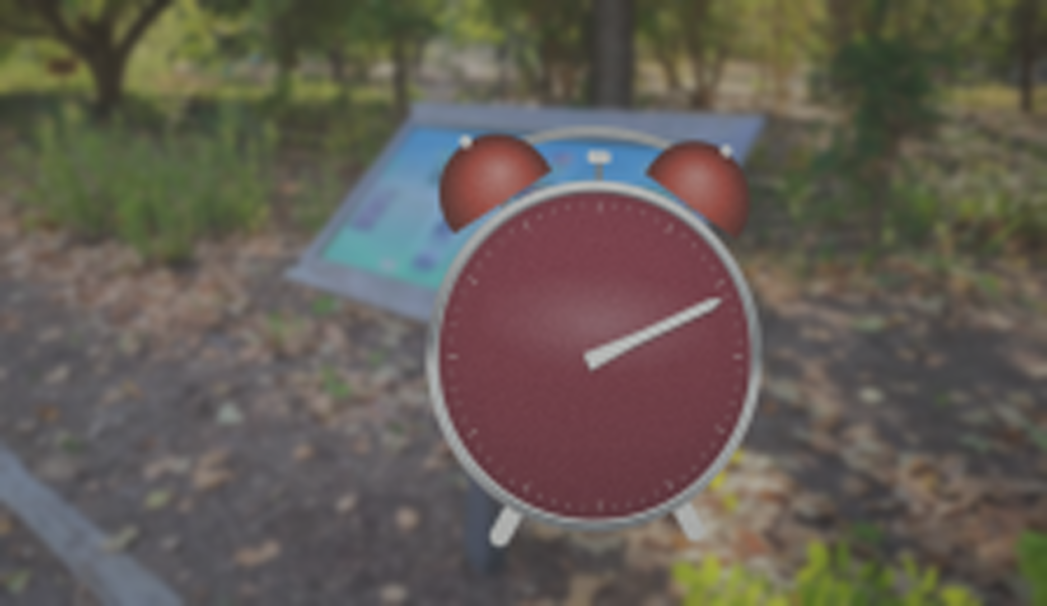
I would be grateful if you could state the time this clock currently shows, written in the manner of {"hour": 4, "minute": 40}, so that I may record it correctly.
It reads {"hour": 2, "minute": 11}
